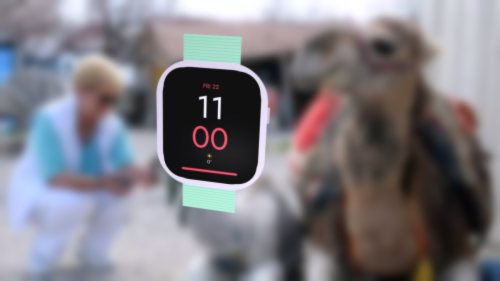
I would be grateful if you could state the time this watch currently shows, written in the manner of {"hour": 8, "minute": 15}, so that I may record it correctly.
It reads {"hour": 11, "minute": 0}
